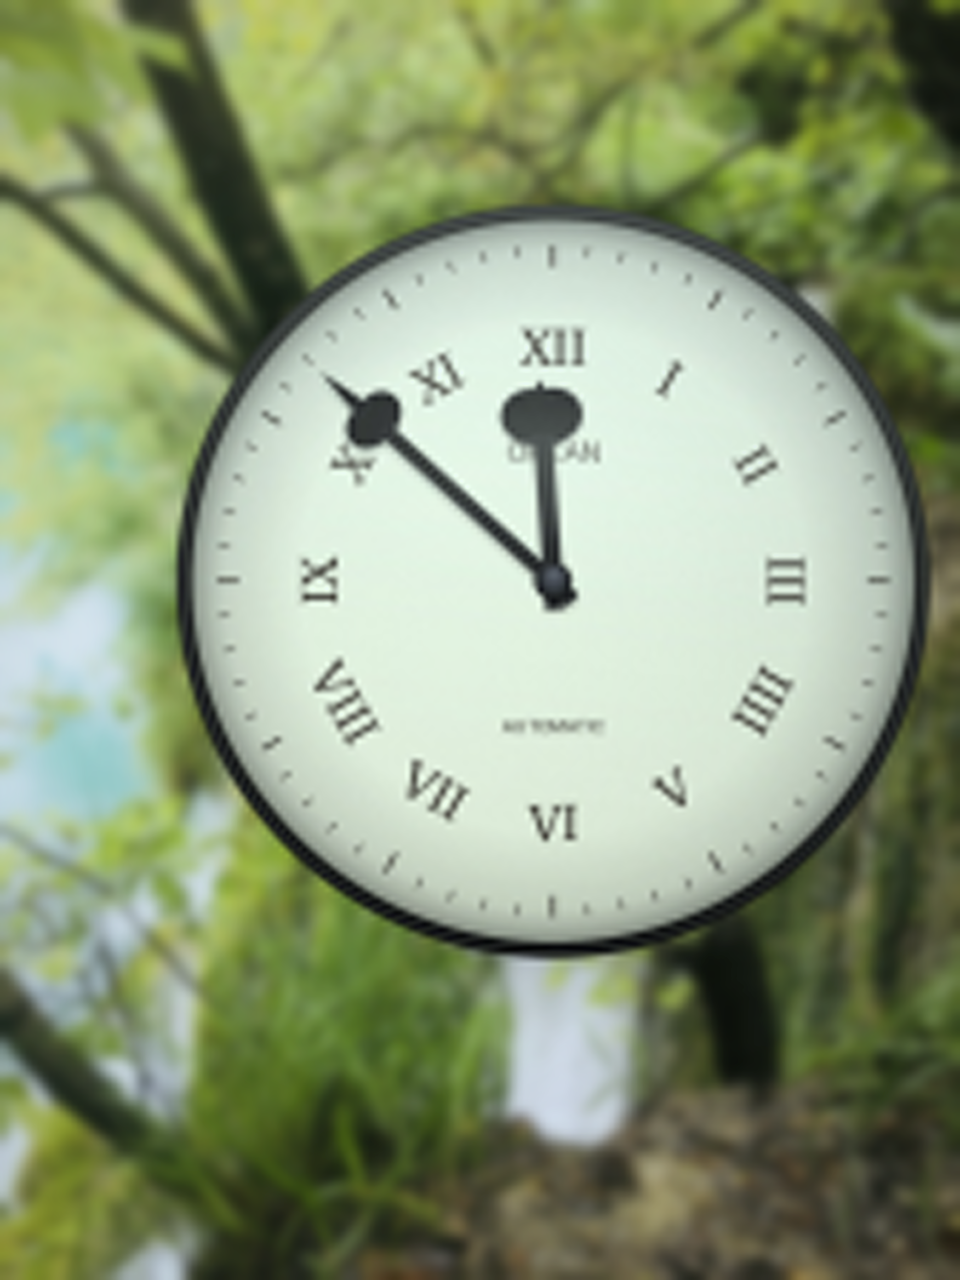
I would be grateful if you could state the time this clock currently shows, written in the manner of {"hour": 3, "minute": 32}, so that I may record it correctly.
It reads {"hour": 11, "minute": 52}
